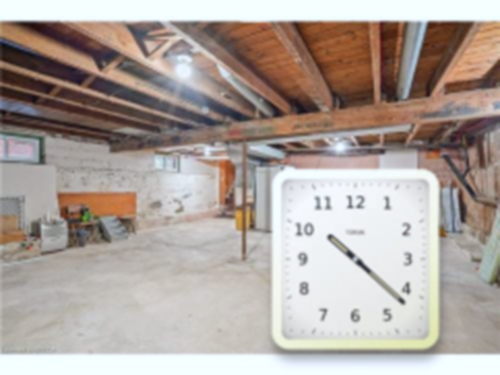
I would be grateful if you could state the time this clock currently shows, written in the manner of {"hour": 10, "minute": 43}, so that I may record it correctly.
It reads {"hour": 10, "minute": 22}
